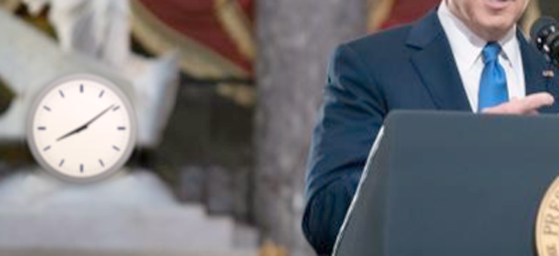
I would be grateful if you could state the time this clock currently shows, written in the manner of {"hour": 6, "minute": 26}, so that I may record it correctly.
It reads {"hour": 8, "minute": 9}
